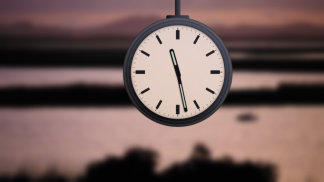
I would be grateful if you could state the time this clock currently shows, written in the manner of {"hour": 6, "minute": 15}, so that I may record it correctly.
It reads {"hour": 11, "minute": 28}
